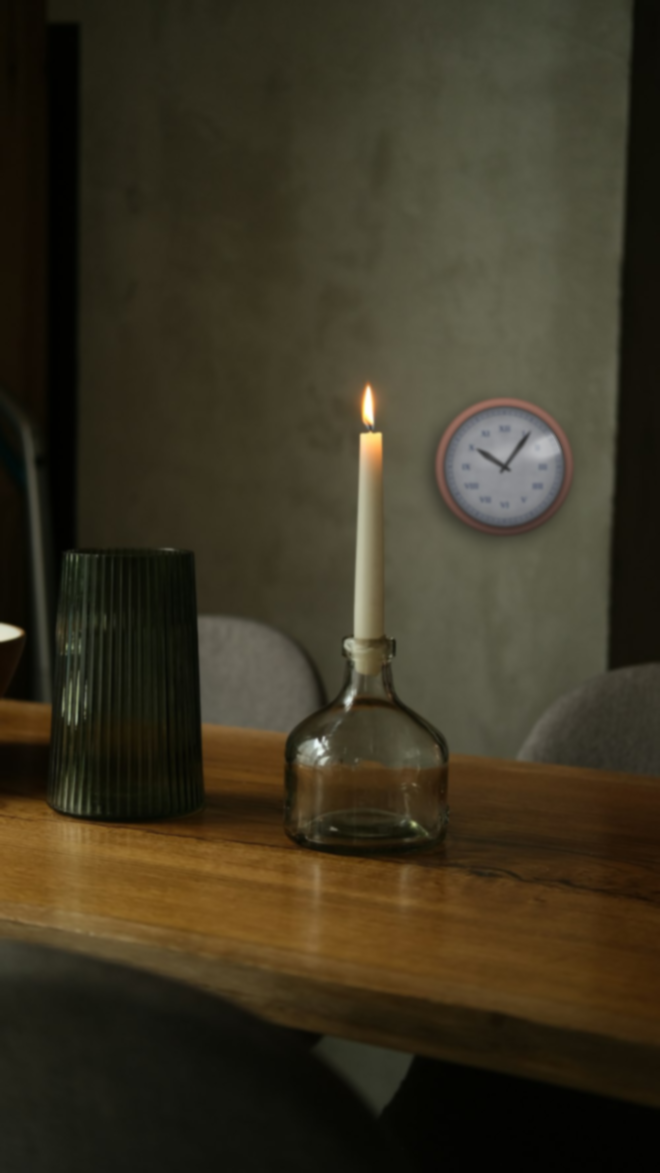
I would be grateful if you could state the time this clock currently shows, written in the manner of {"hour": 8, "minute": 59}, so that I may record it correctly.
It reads {"hour": 10, "minute": 6}
